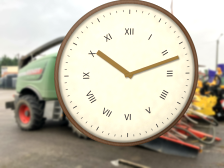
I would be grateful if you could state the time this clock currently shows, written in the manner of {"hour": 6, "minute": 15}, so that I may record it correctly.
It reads {"hour": 10, "minute": 12}
